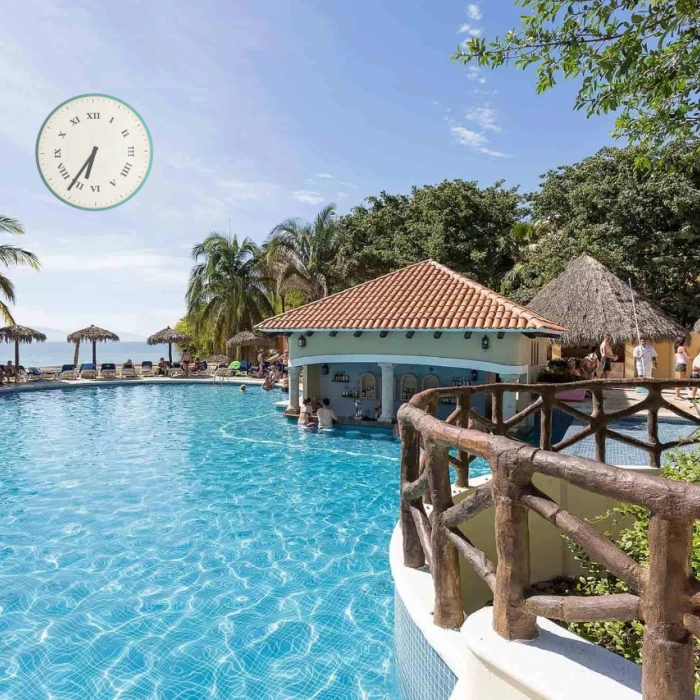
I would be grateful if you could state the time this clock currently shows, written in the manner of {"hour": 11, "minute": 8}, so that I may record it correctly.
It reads {"hour": 6, "minute": 36}
